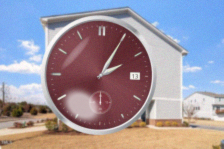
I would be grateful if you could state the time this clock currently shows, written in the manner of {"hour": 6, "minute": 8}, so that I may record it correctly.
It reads {"hour": 2, "minute": 5}
